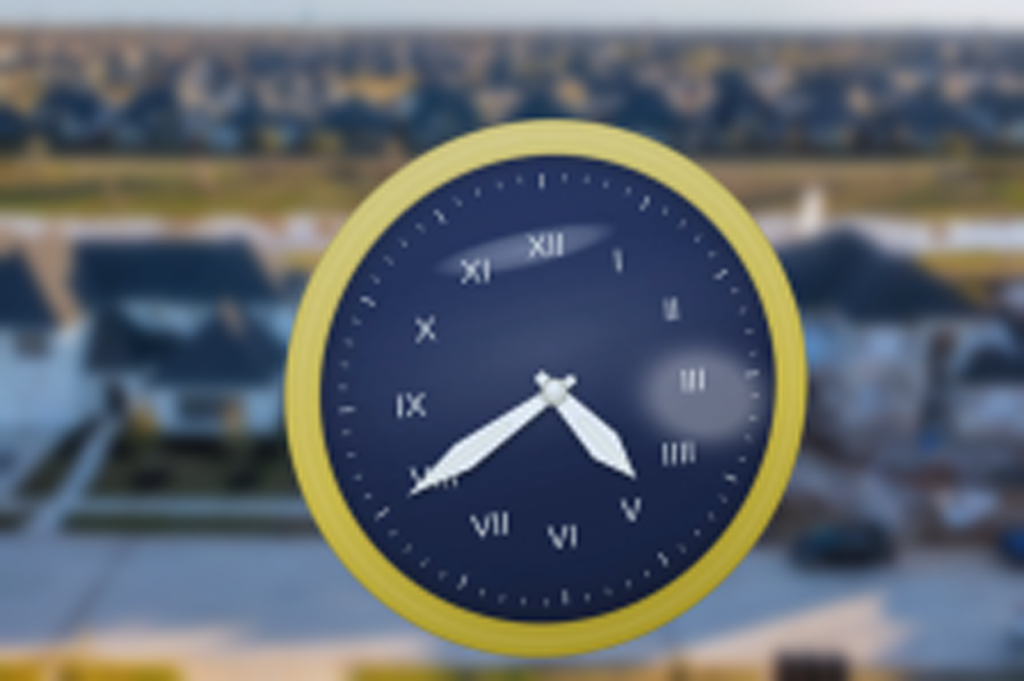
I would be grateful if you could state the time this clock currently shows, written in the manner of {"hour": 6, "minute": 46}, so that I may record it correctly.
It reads {"hour": 4, "minute": 40}
